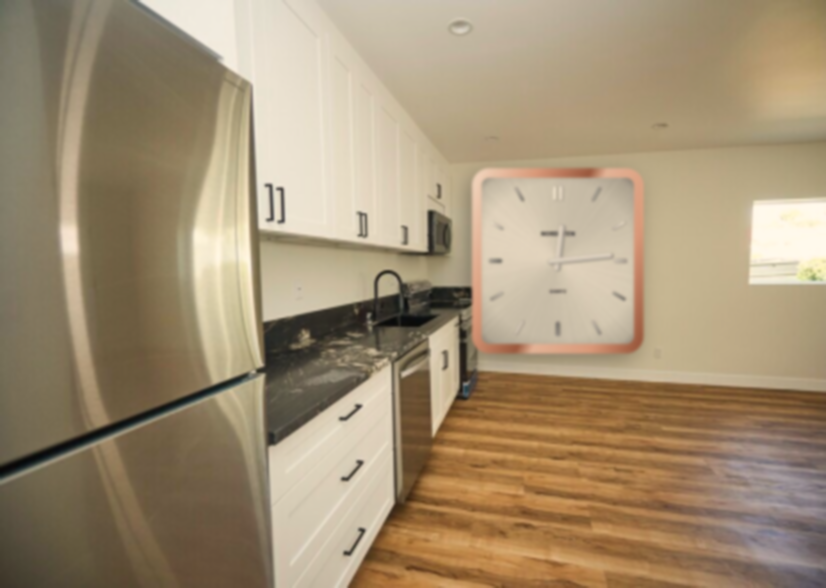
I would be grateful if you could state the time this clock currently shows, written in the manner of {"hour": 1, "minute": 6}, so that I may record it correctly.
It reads {"hour": 12, "minute": 14}
